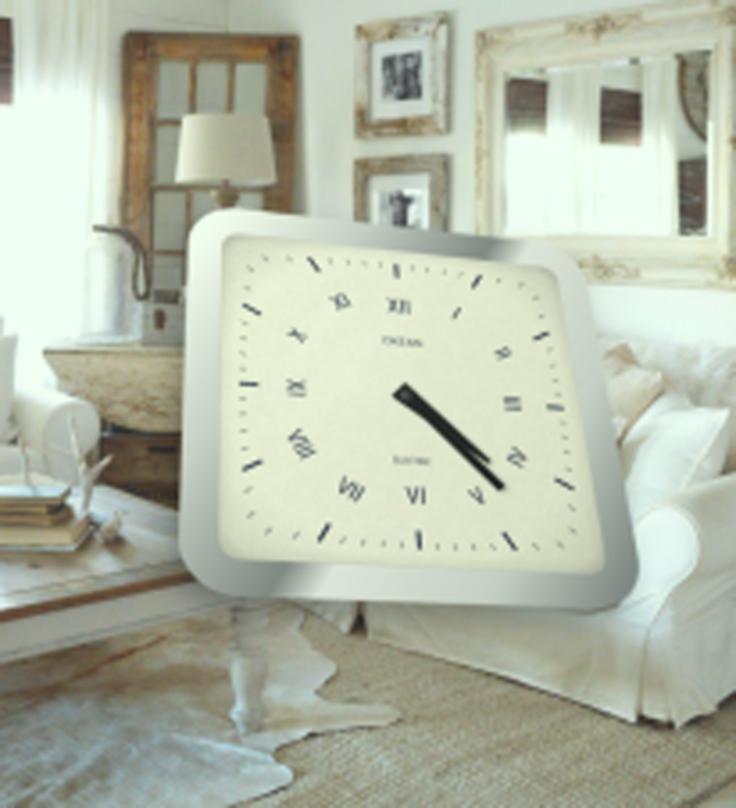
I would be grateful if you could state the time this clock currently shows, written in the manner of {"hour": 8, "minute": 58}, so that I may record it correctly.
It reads {"hour": 4, "minute": 23}
